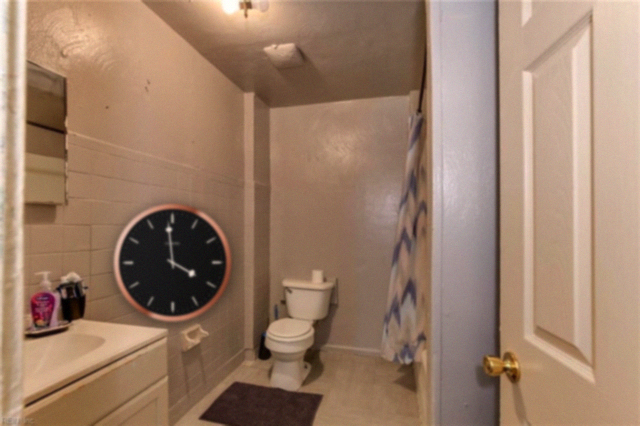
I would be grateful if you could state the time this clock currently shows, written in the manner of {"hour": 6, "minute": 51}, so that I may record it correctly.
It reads {"hour": 3, "minute": 59}
